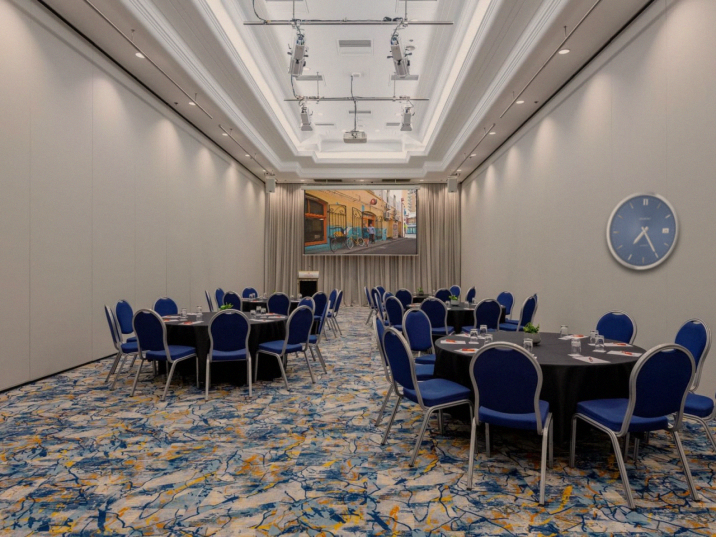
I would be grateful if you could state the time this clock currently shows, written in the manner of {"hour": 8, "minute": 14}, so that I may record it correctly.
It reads {"hour": 7, "minute": 25}
